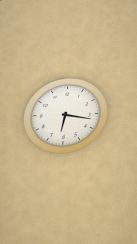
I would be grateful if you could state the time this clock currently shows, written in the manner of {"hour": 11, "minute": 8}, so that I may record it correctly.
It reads {"hour": 6, "minute": 17}
